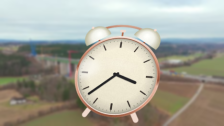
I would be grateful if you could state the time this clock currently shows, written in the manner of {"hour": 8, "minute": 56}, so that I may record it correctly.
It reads {"hour": 3, "minute": 38}
